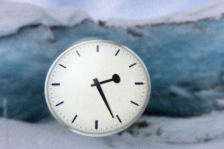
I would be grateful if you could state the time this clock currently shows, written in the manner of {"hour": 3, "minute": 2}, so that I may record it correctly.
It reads {"hour": 2, "minute": 26}
